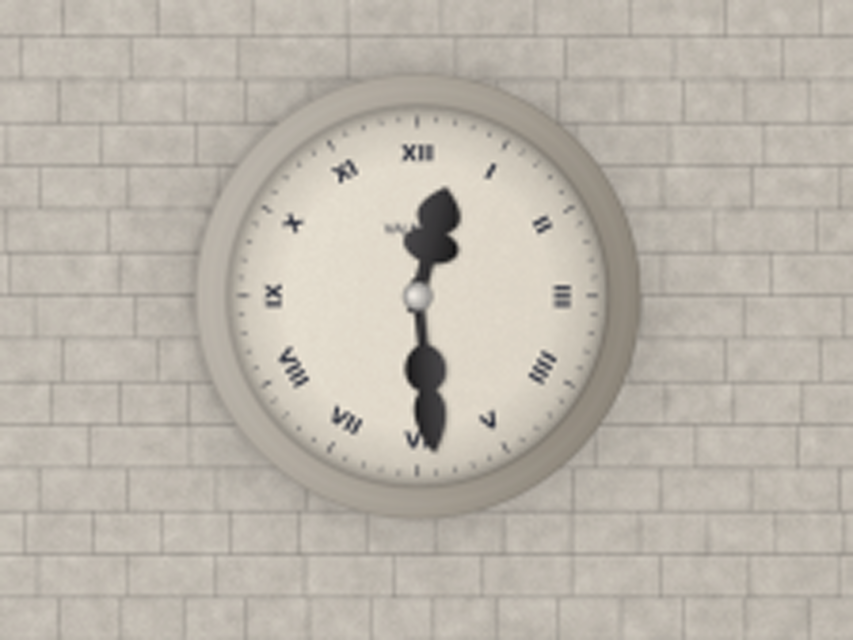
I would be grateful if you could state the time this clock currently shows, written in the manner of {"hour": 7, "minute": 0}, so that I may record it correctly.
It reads {"hour": 12, "minute": 29}
